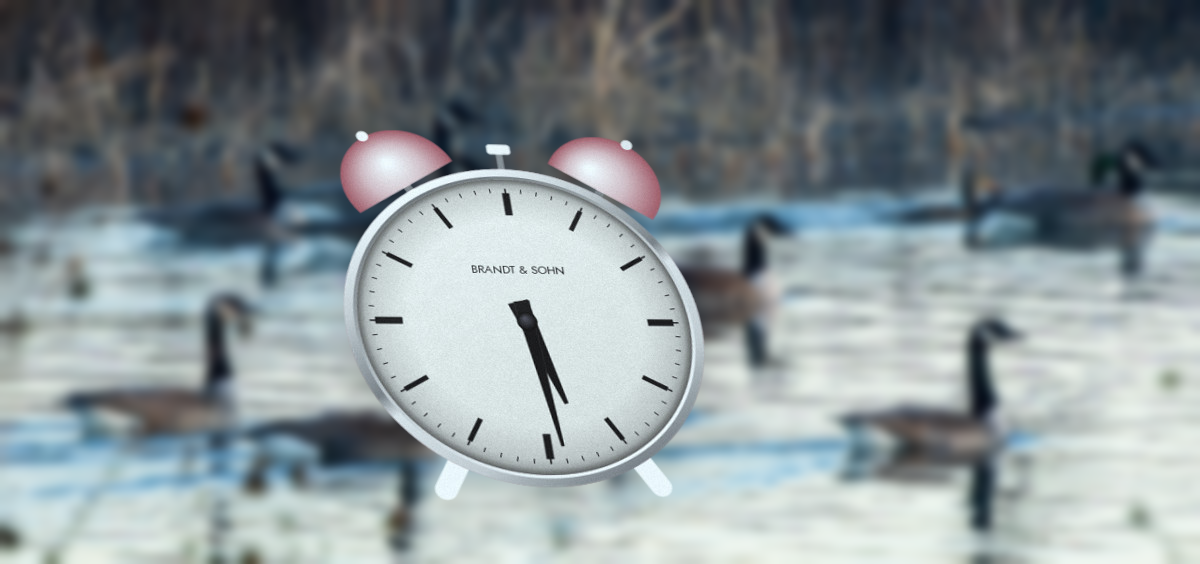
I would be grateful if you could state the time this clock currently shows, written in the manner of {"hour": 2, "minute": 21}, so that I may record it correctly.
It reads {"hour": 5, "minute": 29}
